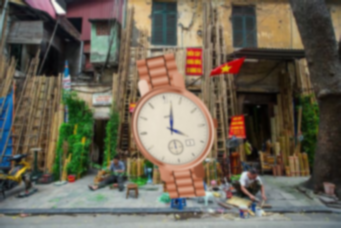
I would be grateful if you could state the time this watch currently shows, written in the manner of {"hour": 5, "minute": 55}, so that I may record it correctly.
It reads {"hour": 4, "minute": 2}
